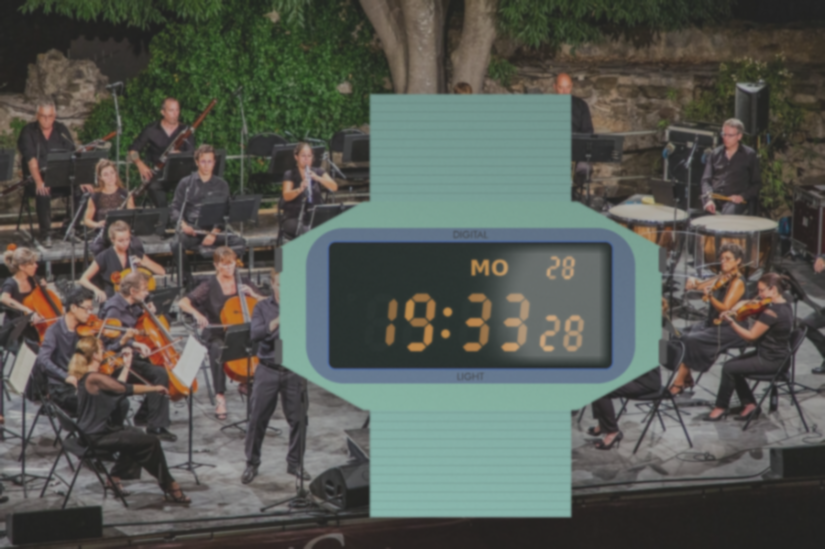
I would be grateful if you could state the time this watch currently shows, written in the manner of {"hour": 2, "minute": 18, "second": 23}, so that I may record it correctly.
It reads {"hour": 19, "minute": 33, "second": 28}
